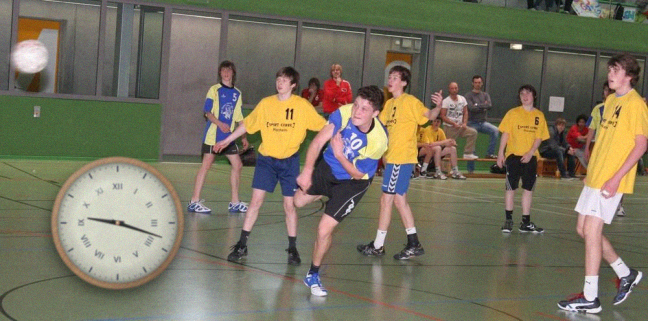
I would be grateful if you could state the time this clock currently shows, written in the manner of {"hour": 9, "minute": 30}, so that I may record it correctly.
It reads {"hour": 9, "minute": 18}
